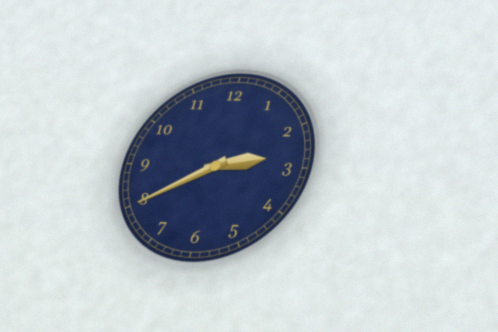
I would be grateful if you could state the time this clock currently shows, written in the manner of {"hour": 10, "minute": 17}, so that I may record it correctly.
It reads {"hour": 2, "minute": 40}
